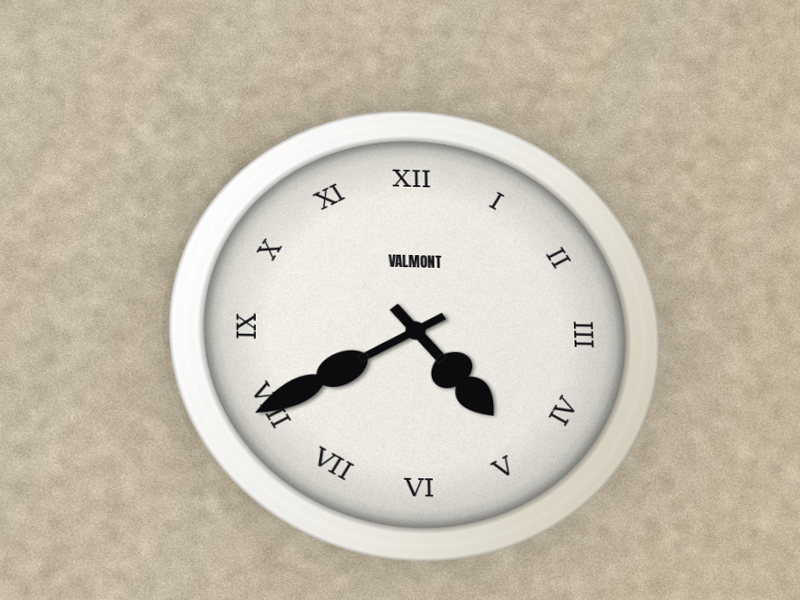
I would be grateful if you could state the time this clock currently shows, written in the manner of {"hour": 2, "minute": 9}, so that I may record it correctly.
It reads {"hour": 4, "minute": 40}
